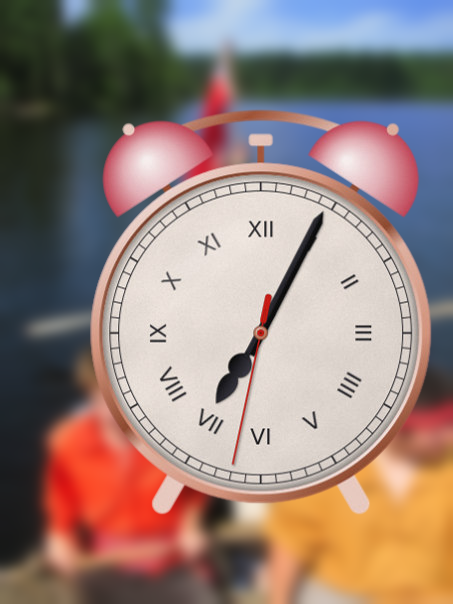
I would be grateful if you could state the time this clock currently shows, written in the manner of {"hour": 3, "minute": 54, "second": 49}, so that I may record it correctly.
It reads {"hour": 7, "minute": 4, "second": 32}
